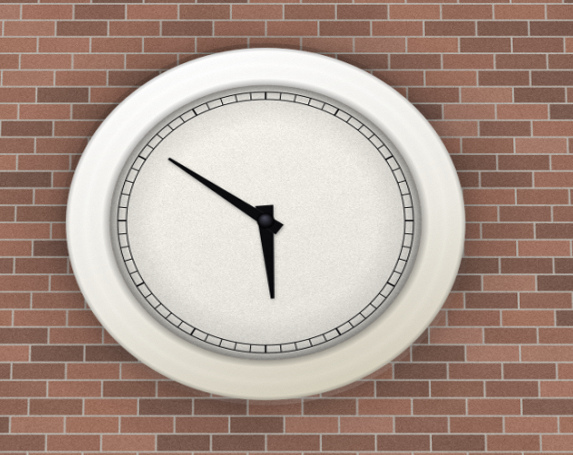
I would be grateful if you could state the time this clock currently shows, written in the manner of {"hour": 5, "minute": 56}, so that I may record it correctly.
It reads {"hour": 5, "minute": 51}
